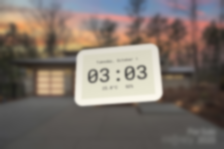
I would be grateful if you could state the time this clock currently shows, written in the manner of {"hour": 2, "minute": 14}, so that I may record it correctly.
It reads {"hour": 3, "minute": 3}
